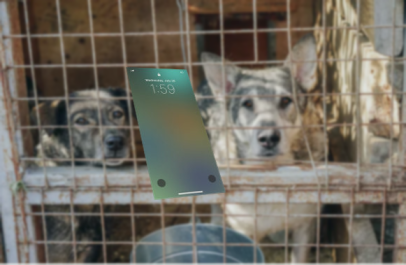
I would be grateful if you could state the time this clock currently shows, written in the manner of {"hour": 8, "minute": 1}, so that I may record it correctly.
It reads {"hour": 1, "minute": 59}
